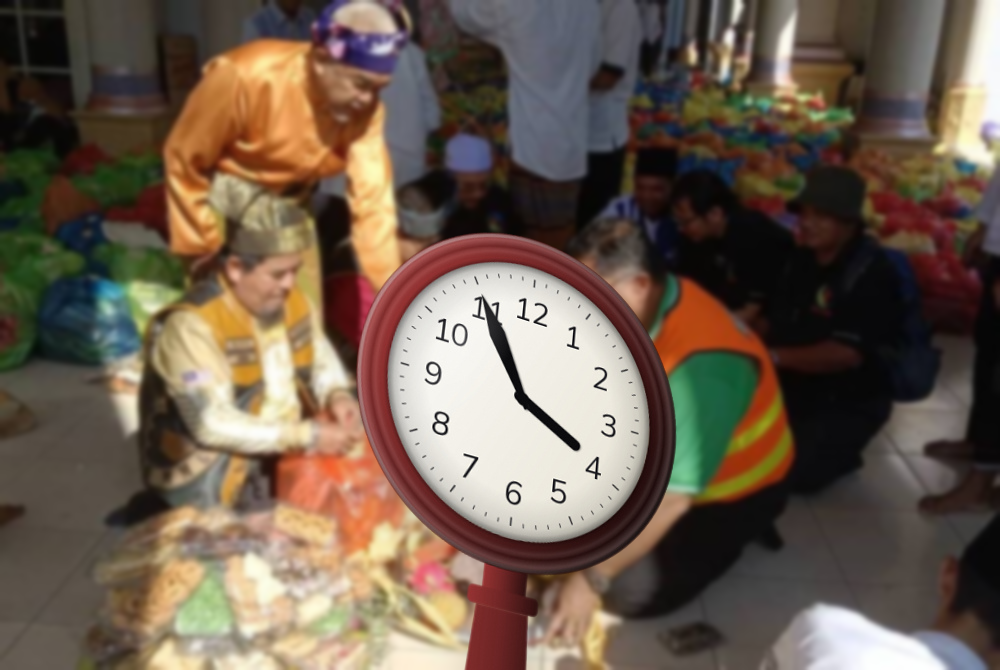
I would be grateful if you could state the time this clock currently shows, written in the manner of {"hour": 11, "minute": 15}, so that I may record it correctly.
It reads {"hour": 3, "minute": 55}
